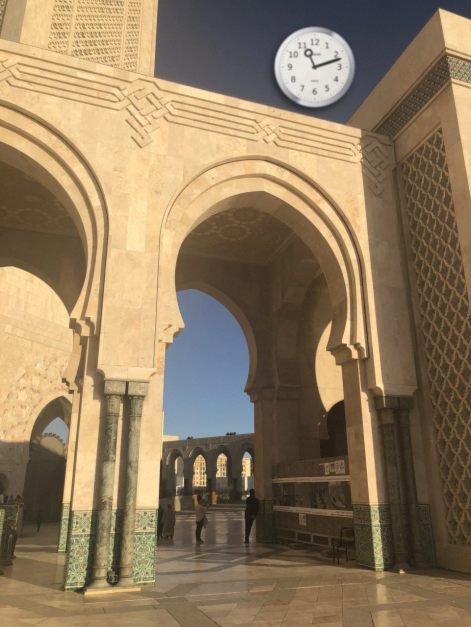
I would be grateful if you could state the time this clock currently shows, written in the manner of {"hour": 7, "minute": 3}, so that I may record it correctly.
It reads {"hour": 11, "minute": 12}
